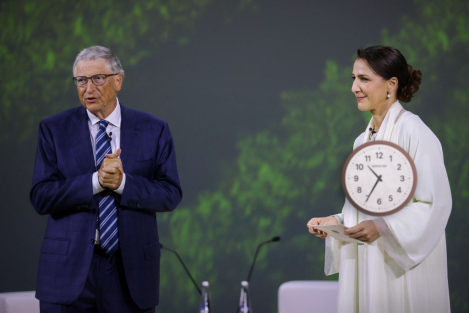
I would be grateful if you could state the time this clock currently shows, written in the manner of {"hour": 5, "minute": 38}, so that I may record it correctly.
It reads {"hour": 10, "minute": 35}
